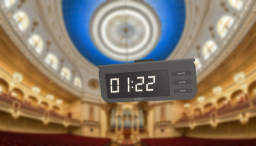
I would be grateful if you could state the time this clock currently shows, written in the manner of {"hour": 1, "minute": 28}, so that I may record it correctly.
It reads {"hour": 1, "minute": 22}
